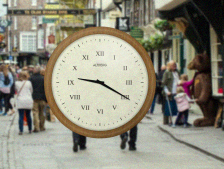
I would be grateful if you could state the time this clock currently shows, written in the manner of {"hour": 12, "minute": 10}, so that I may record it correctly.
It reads {"hour": 9, "minute": 20}
